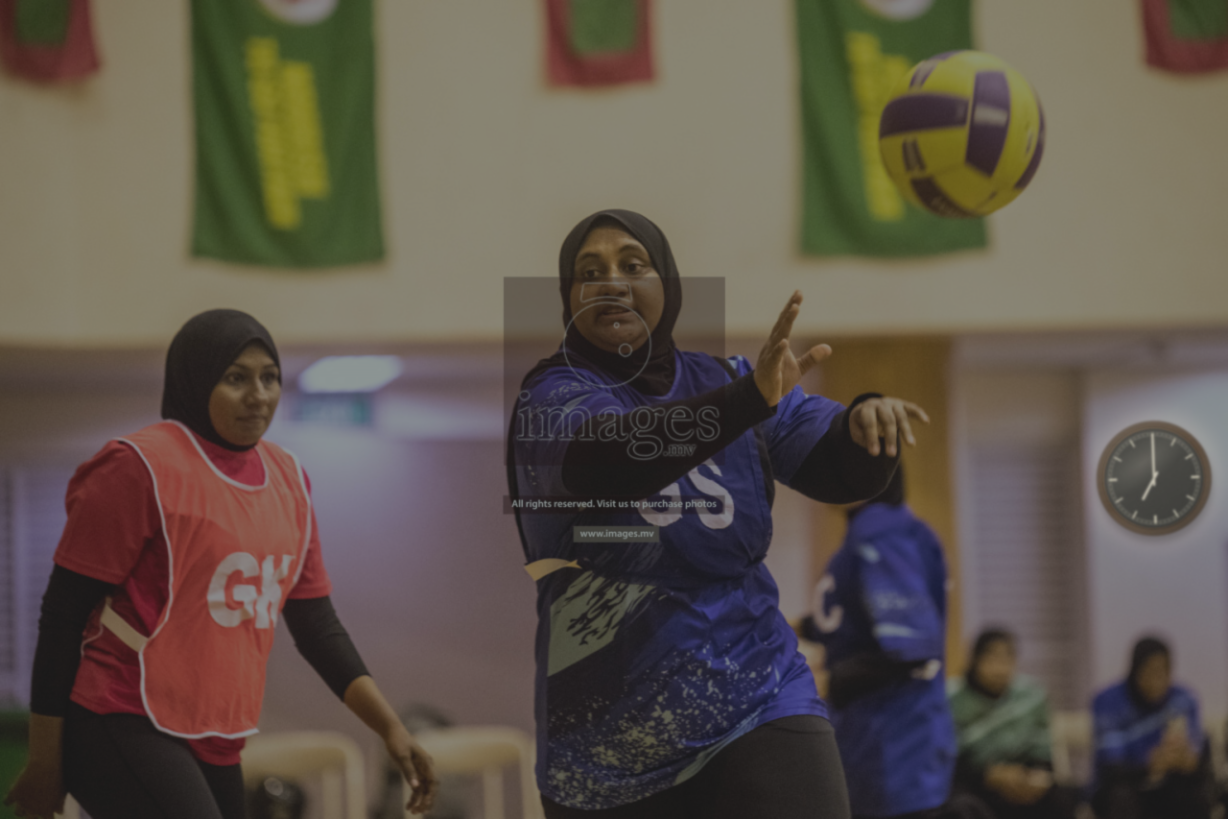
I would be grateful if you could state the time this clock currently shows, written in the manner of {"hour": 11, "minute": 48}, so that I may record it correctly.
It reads {"hour": 7, "minute": 0}
